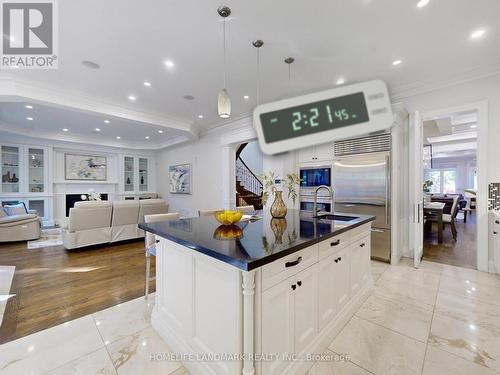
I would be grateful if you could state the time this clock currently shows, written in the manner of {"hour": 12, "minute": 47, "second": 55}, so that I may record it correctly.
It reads {"hour": 2, "minute": 21, "second": 45}
